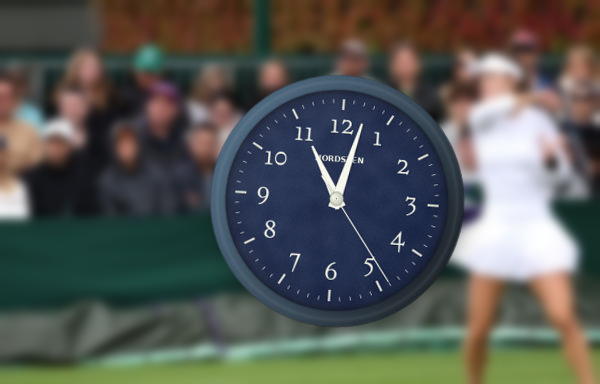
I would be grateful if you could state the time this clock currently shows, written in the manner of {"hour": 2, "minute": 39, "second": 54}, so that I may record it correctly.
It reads {"hour": 11, "minute": 2, "second": 24}
